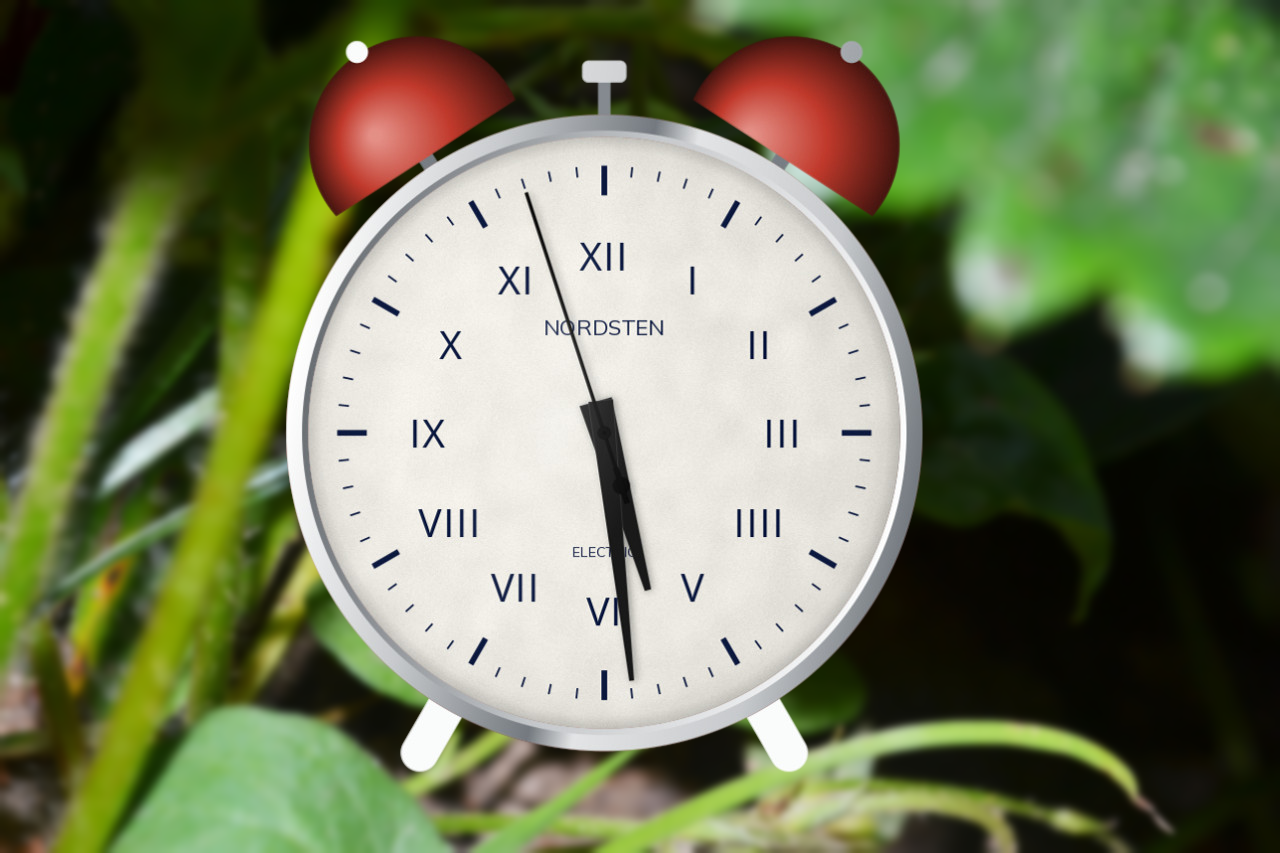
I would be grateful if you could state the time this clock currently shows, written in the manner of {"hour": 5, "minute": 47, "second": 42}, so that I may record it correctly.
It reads {"hour": 5, "minute": 28, "second": 57}
